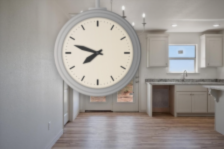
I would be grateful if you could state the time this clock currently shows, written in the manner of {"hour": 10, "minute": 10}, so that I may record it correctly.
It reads {"hour": 7, "minute": 48}
